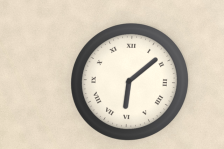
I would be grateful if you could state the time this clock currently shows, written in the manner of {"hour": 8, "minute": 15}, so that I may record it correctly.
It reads {"hour": 6, "minute": 8}
